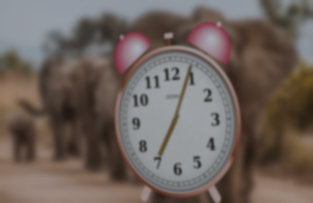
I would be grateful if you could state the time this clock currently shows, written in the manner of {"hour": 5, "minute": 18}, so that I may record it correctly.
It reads {"hour": 7, "minute": 4}
